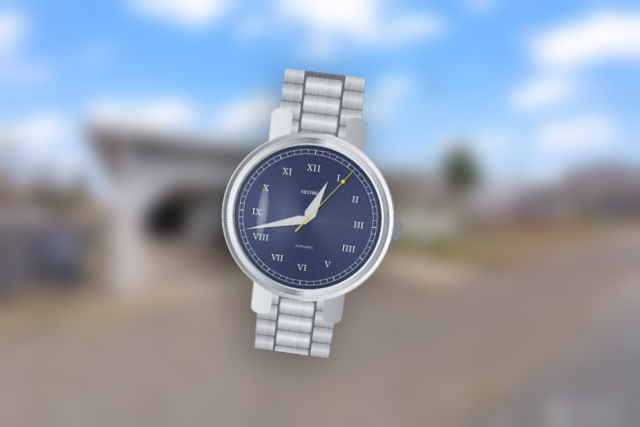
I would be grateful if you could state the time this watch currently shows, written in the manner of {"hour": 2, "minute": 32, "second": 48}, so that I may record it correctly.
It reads {"hour": 12, "minute": 42, "second": 6}
